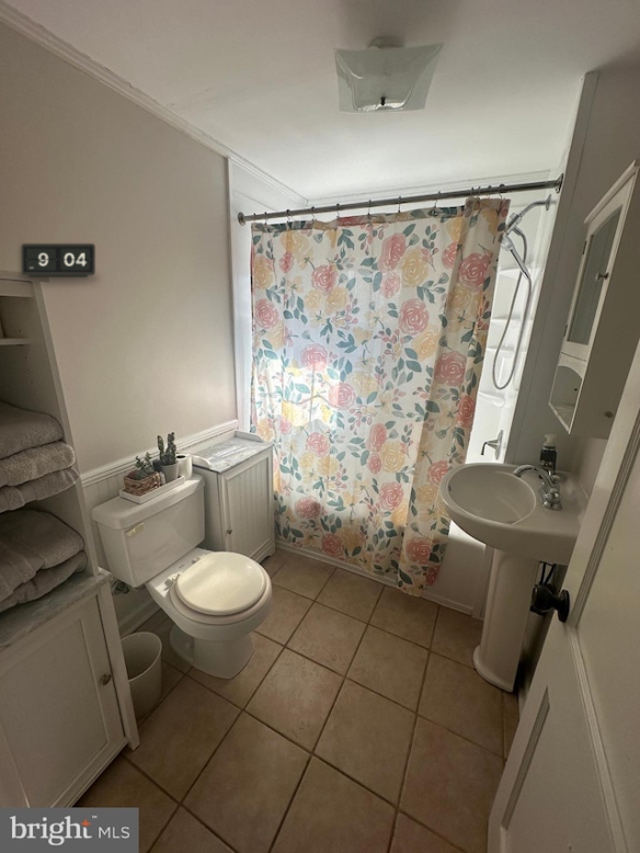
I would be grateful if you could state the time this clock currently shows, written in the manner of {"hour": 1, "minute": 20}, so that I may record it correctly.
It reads {"hour": 9, "minute": 4}
